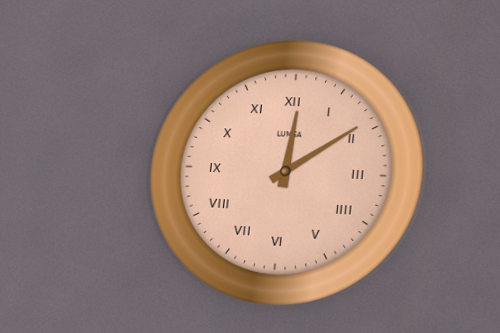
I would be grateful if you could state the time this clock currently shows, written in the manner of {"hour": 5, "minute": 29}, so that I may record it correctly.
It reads {"hour": 12, "minute": 9}
